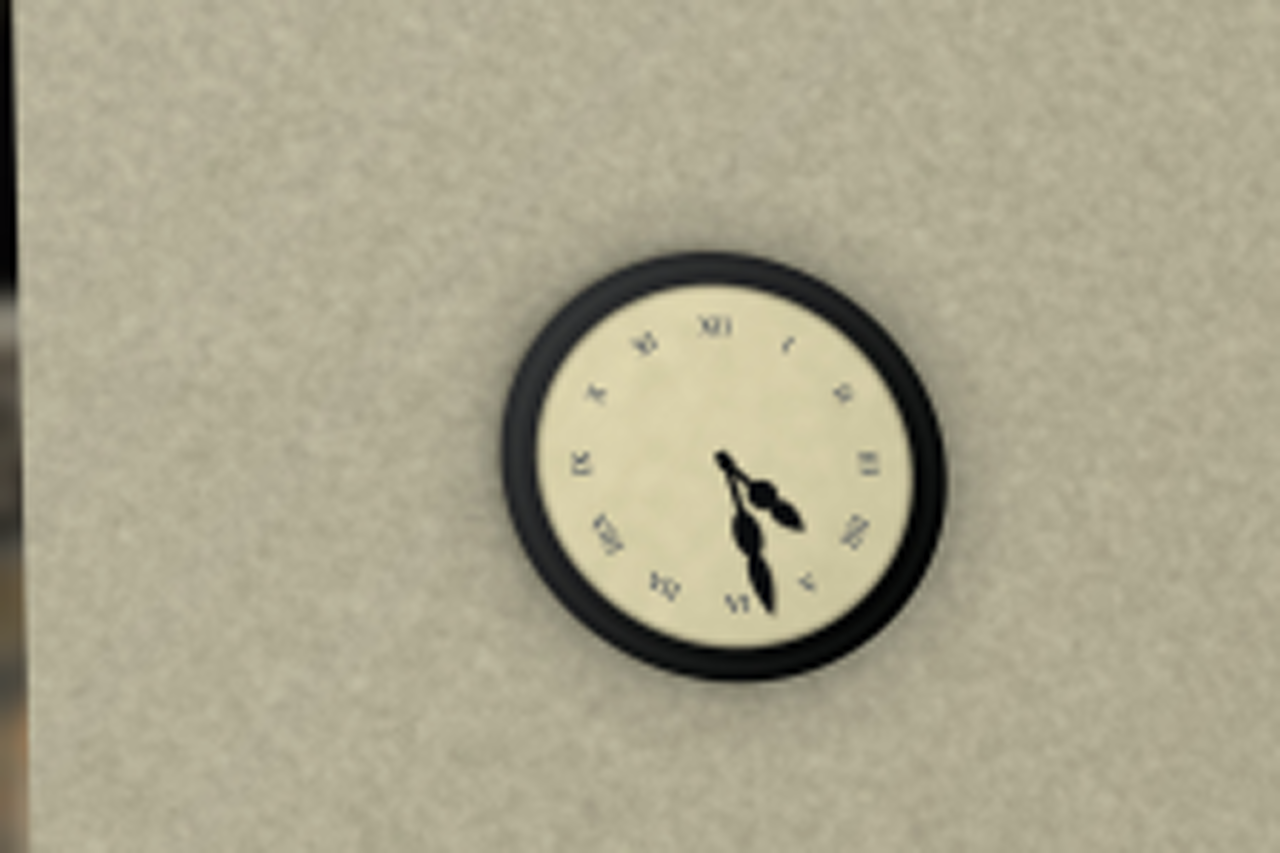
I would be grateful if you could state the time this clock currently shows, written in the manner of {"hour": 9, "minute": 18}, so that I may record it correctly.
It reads {"hour": 4, "minute": 28}
